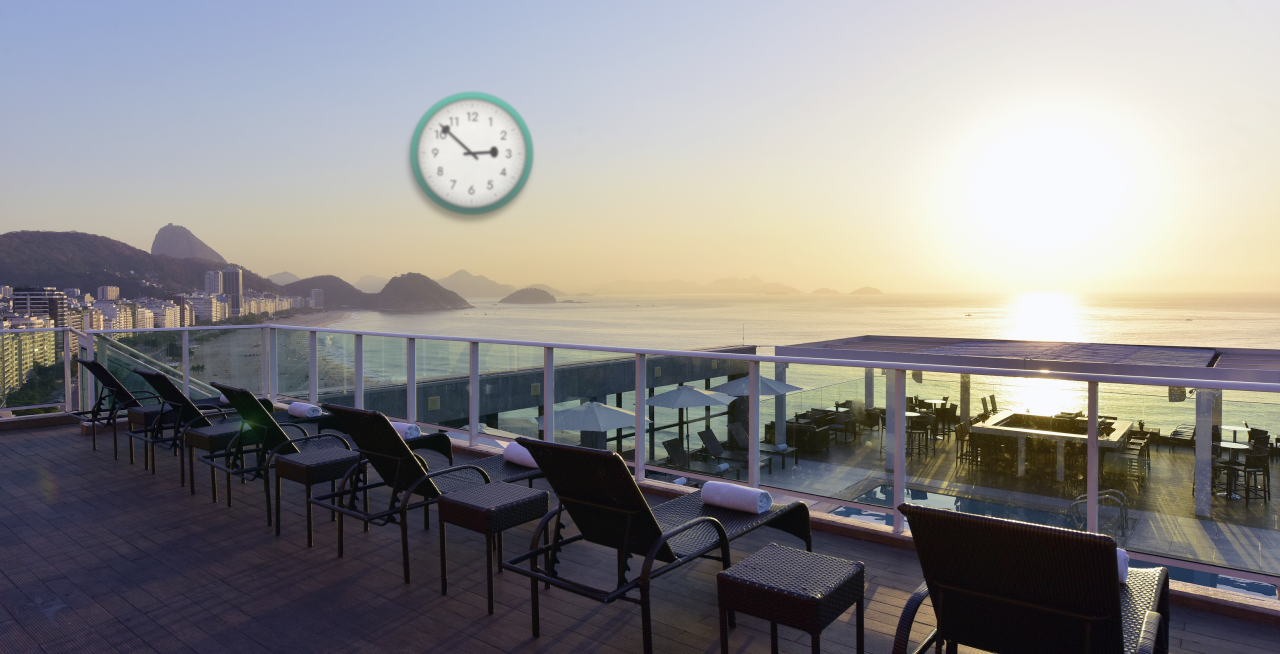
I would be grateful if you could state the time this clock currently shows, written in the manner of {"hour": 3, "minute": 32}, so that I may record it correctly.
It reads {"hour": 2, "minute": 52}
